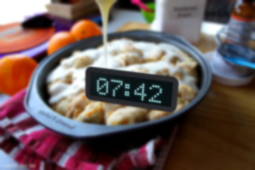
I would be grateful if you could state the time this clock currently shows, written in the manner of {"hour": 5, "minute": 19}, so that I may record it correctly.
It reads {"hour": 7, "minute": 42}
